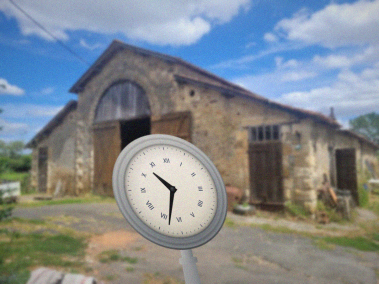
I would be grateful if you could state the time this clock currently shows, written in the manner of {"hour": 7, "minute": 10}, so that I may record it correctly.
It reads {"hour": 10, "minute": 33}
